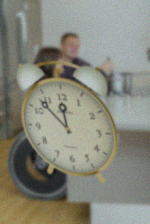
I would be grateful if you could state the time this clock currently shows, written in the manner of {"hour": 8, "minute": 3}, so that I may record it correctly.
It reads {"hour": 11, "minute": 53}
